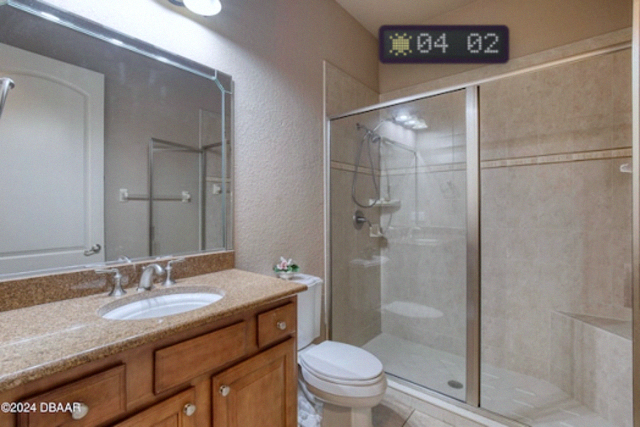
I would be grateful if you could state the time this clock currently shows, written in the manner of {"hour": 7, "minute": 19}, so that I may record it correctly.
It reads {"hour": 4, "minute": 2}
